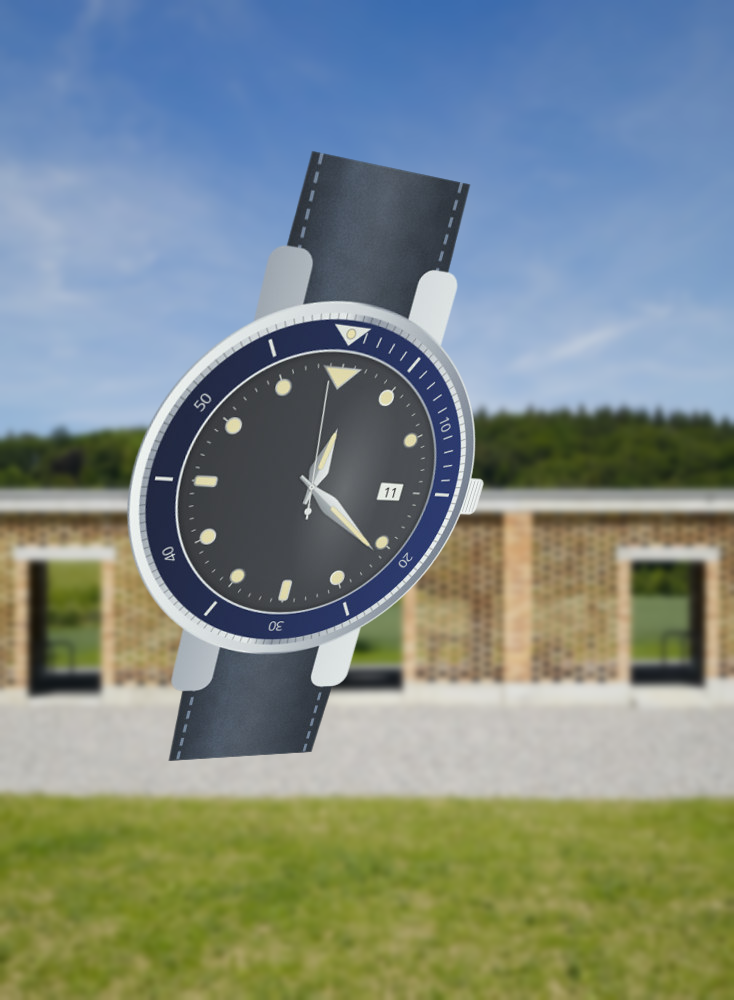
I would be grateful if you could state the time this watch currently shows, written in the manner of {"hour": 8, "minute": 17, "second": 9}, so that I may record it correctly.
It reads {"hour": 12, "minute": 20, "second": 59}
